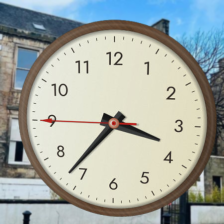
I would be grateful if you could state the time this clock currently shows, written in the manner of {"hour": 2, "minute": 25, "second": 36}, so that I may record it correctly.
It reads {"hour": 3, "minute": 36, "second": 45}
